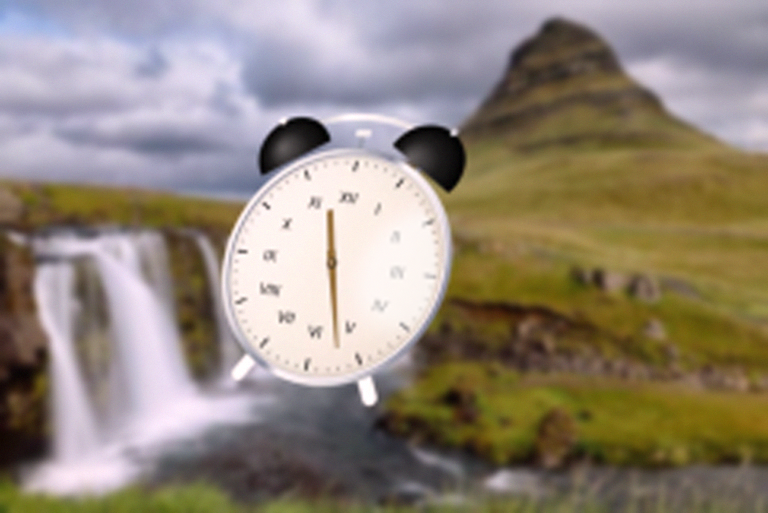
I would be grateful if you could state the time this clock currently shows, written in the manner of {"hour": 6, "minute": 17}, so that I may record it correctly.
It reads {"hour": 11, "minute": 27}
